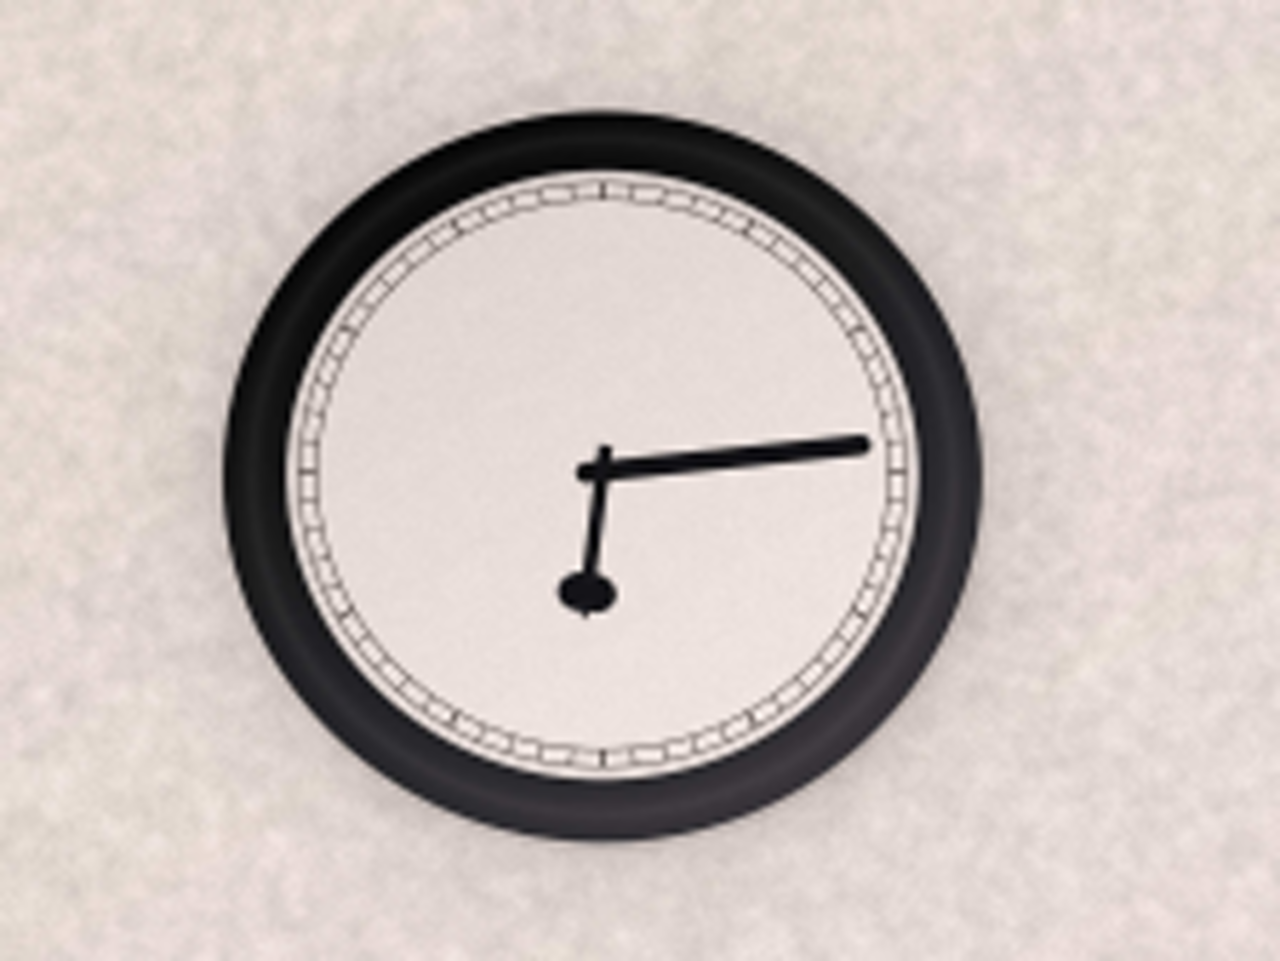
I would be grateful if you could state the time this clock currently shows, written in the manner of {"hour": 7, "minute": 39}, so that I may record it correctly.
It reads {"hour": 6, "minute": 14}
